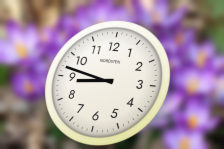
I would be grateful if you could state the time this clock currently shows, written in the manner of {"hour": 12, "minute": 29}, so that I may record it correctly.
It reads {"hour": 8, "minute": 47}
